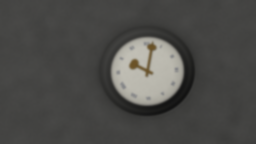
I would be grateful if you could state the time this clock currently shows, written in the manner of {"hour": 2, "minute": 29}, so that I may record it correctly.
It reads {"hour": 10, "minute": 2}
